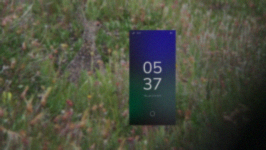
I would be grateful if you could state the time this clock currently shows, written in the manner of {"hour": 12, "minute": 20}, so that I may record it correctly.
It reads {"hour": 5, "minute": 37}
